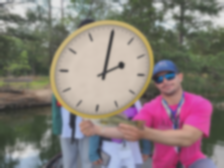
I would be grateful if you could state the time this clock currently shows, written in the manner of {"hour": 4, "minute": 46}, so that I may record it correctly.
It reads {"hour": 2, "minute": 0}
